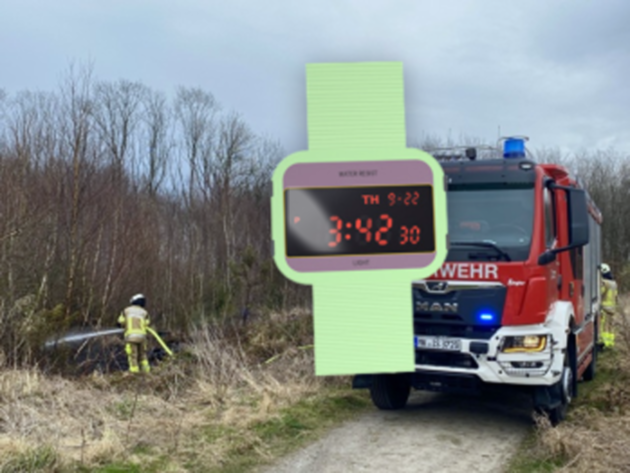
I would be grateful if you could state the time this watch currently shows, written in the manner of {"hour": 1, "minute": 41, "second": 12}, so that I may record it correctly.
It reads {"hour": 3, "minute": 42, "second": 30}
